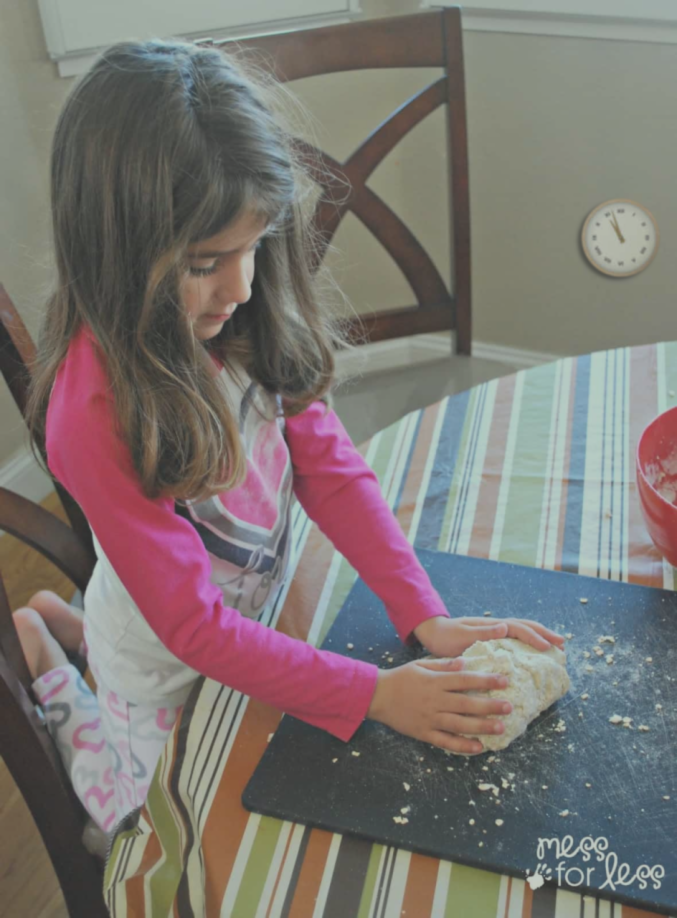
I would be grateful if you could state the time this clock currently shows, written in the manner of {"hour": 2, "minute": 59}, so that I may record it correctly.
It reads {"hour": 10, "minute": 57}
